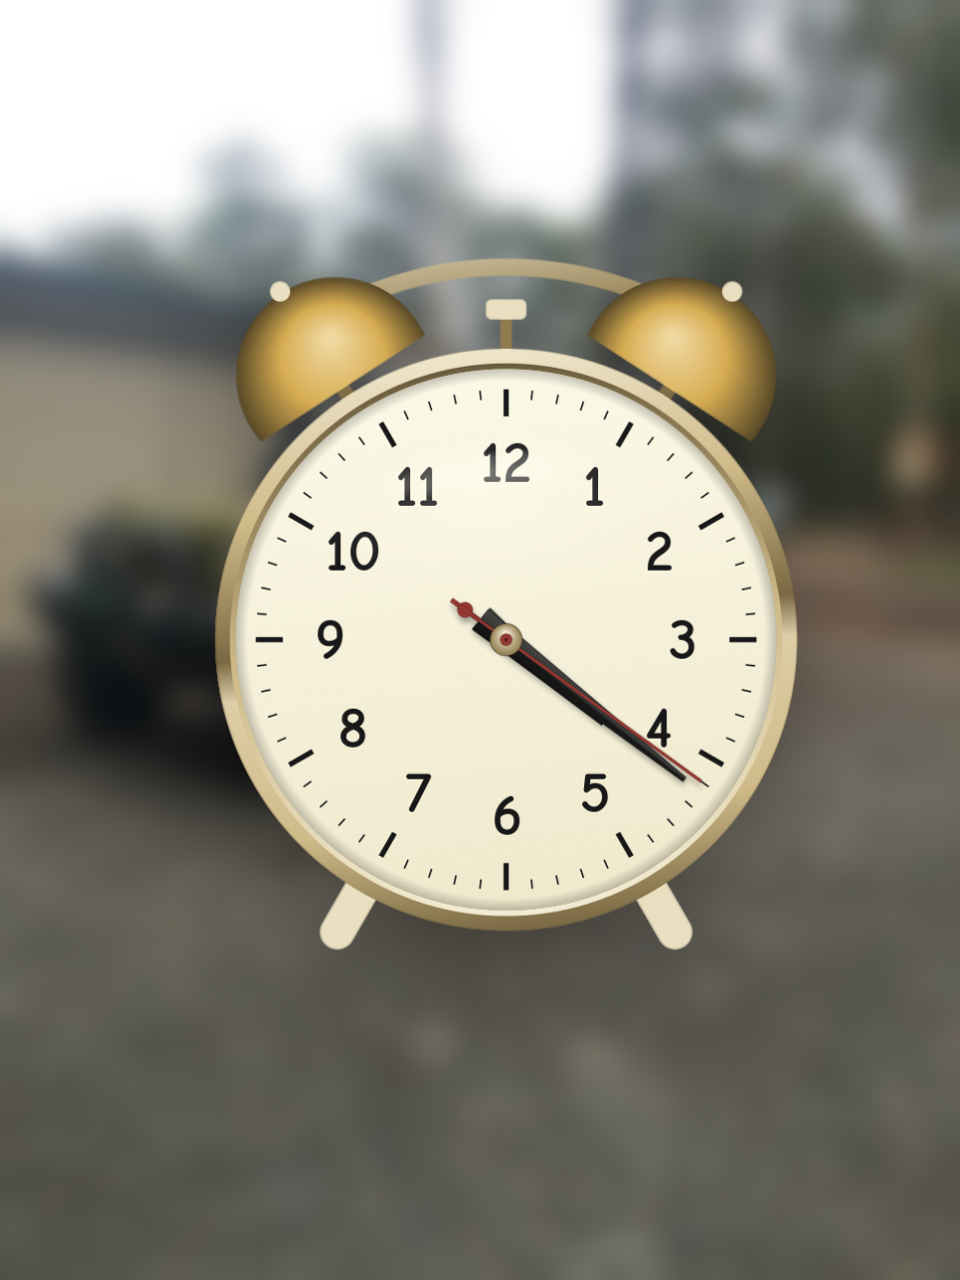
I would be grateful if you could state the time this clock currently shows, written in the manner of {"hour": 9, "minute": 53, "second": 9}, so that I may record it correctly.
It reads {"hour": 4, "minute": 21, "second": 21}
